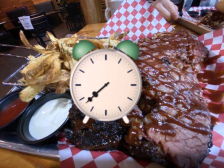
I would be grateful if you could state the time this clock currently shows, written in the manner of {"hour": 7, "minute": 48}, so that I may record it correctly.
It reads {"hour": 7, "minute": 38}
